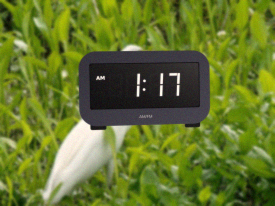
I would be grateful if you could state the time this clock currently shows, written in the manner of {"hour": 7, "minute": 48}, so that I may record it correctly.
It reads {"hour": 1, "minute": 17}
